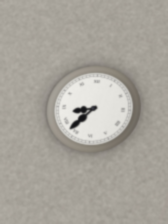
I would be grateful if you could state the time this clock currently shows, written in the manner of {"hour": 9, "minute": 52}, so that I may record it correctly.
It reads {"hour": 8, "minute": 37}
